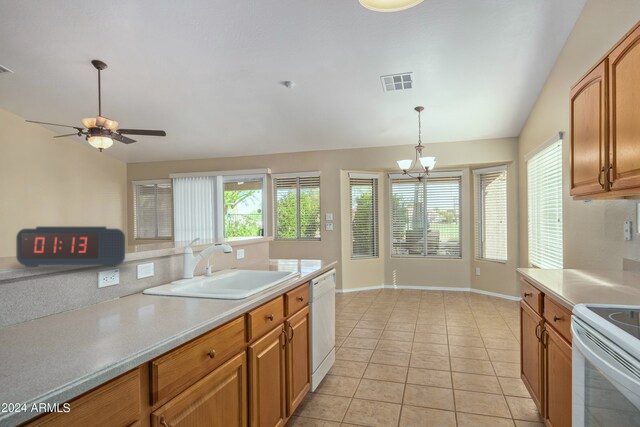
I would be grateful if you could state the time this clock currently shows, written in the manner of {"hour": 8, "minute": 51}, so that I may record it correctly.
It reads {"hour": 1, "minute": 13}
